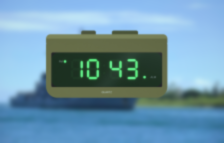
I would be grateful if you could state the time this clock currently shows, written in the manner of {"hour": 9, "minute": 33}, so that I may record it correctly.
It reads {"hour": 10, "minute": 43}
